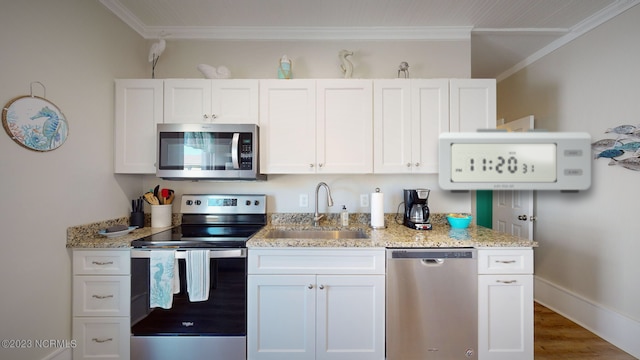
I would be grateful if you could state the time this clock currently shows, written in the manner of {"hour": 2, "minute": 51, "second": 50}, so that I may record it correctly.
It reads {"hour": 11, "minute": 20, "second": 31}
